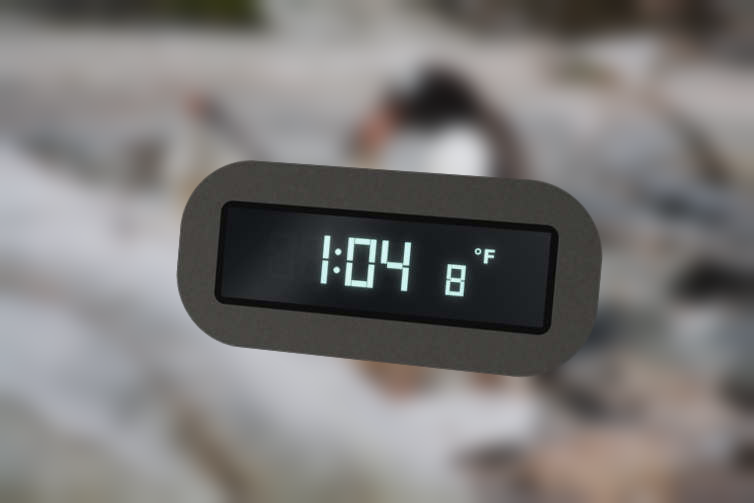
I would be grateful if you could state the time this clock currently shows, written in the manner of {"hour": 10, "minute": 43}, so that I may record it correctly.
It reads {"hour": 1, "minute": 4}
